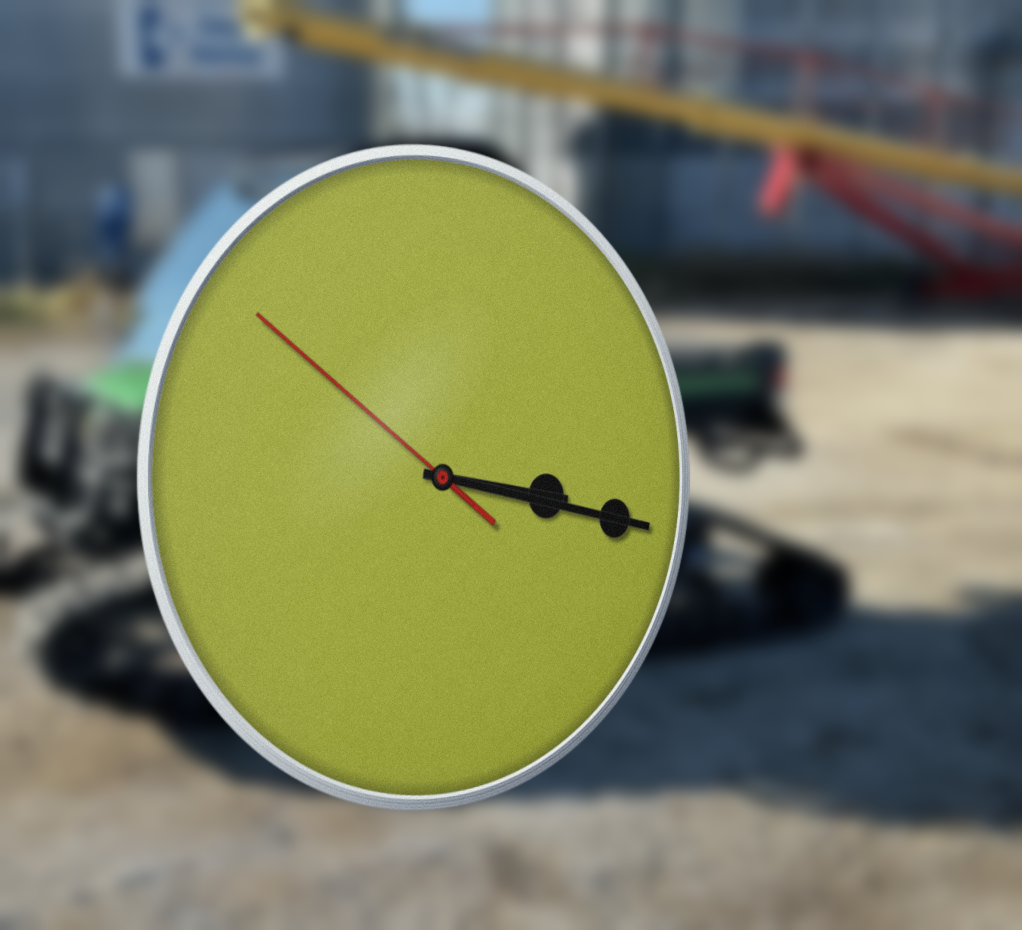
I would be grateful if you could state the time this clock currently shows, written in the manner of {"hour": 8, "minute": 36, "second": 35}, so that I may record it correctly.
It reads {"hour": 3, "minute": 16, "second": 51}
